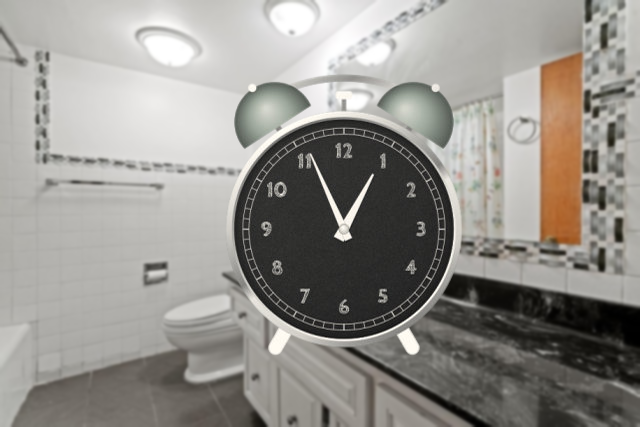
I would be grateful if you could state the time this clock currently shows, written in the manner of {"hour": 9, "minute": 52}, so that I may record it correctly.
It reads {"hour": 12, "minute": 56}
